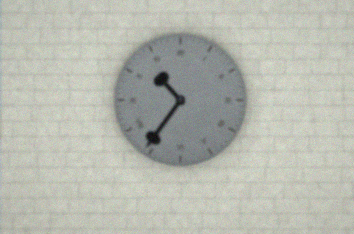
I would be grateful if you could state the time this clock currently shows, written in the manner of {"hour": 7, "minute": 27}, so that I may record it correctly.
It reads {"hour": 10, "minute": 36}
